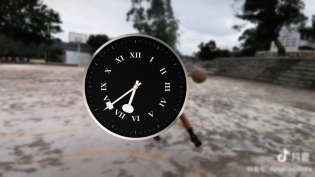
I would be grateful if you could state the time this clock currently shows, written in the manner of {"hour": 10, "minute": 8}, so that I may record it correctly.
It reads {"hour": 6, "minute": 39}
